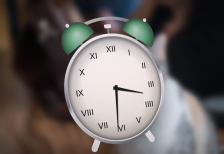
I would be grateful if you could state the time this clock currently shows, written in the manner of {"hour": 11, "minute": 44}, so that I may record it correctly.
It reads {"hour": 3, "minute": 31}
